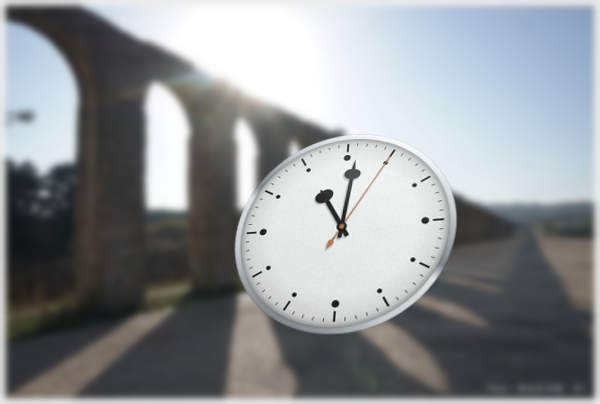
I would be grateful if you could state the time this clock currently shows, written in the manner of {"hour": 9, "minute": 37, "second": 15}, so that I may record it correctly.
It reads {"hour": 11, "minute": 1, "second": 5}
